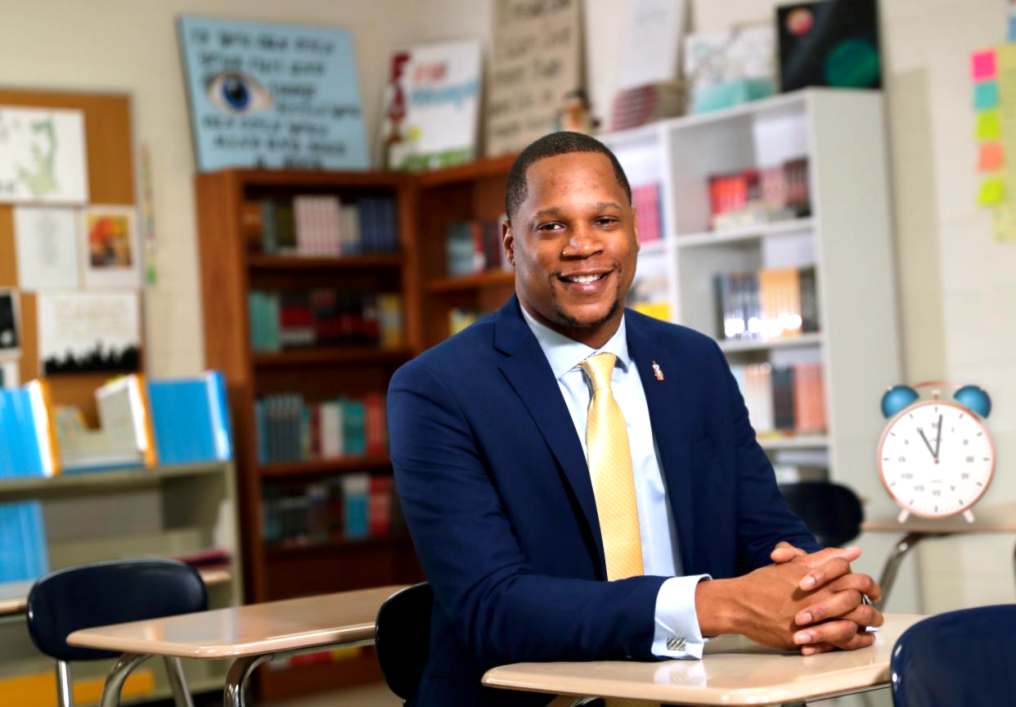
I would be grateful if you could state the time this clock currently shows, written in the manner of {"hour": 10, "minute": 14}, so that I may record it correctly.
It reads {"hour": 11, "minute": 1}
